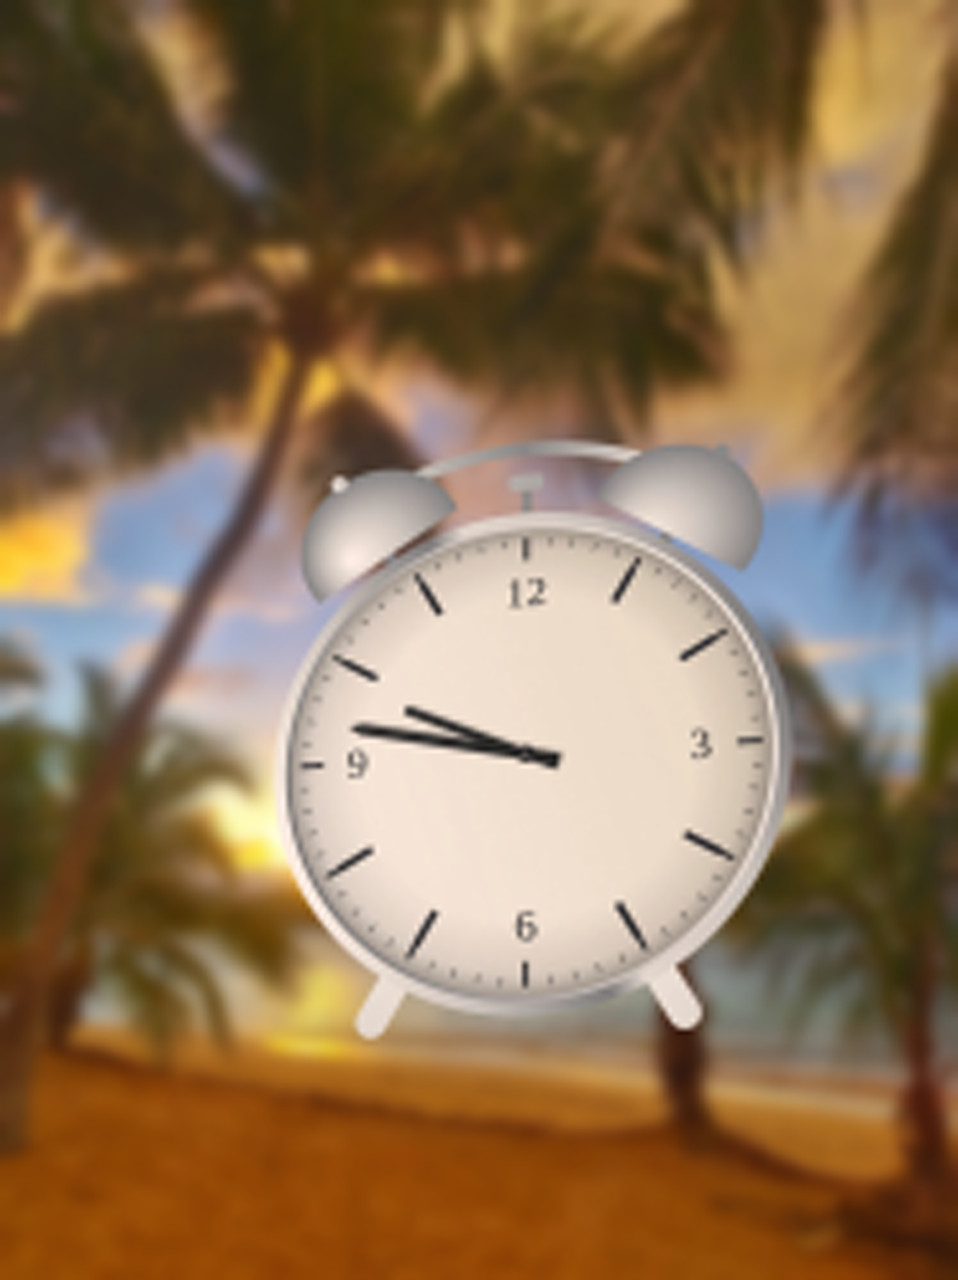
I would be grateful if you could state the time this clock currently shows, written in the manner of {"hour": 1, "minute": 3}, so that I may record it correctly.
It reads {"hour": 9, "minute": 47}
